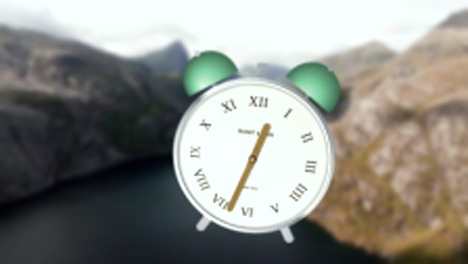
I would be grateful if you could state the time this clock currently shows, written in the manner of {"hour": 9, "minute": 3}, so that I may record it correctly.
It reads {"hour": 12, "minute": 33}
